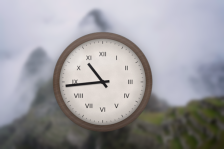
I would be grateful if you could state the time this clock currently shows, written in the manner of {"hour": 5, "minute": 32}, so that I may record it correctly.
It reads {"hour": 10, "minute": 44}
